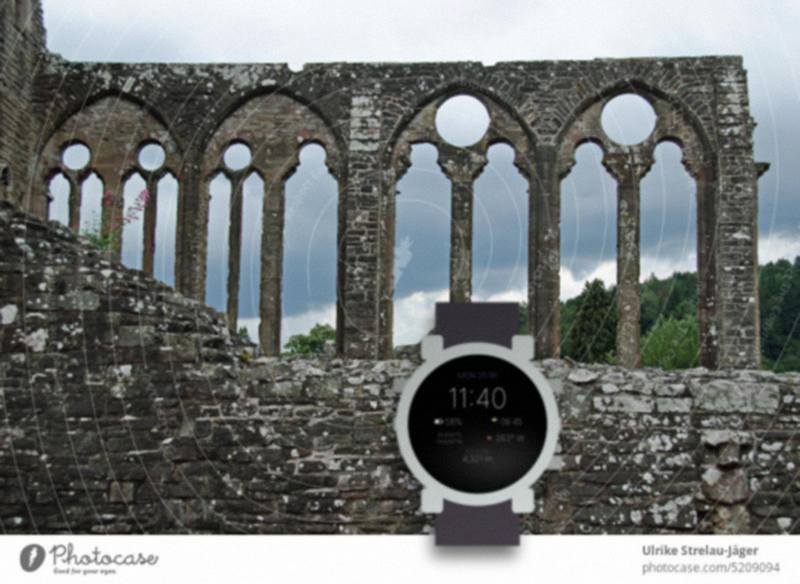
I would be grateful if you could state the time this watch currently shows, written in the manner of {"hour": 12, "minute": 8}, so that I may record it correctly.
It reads {"hour": 11, "minute": 40}
